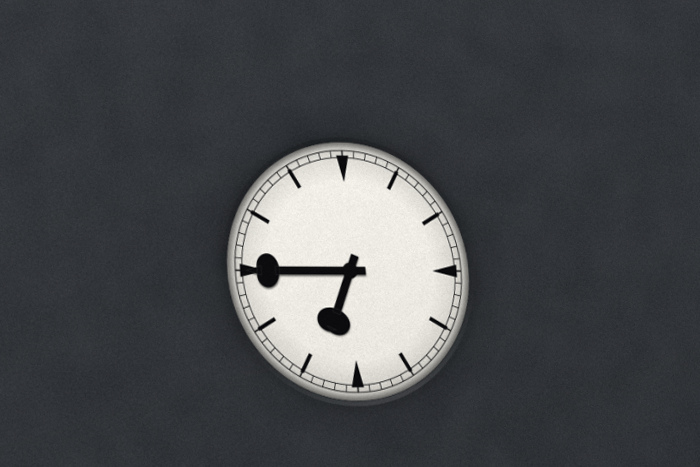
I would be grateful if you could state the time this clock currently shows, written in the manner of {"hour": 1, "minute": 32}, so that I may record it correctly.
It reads {"hour": 6, "minute": 45}
